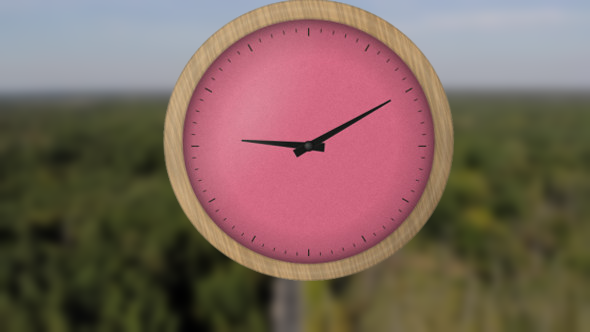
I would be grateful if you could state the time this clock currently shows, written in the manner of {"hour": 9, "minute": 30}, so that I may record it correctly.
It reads {"hour": 9, "minute": 10}
